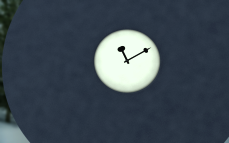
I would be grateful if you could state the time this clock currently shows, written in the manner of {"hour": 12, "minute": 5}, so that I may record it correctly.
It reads {"hour": 11, "minute": 10}
